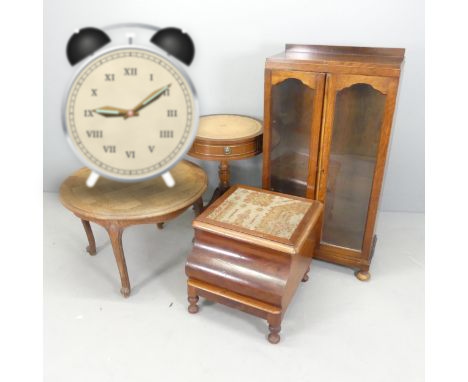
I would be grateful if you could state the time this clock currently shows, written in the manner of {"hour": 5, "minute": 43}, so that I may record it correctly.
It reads {"hour": 9, "minute": 9}
